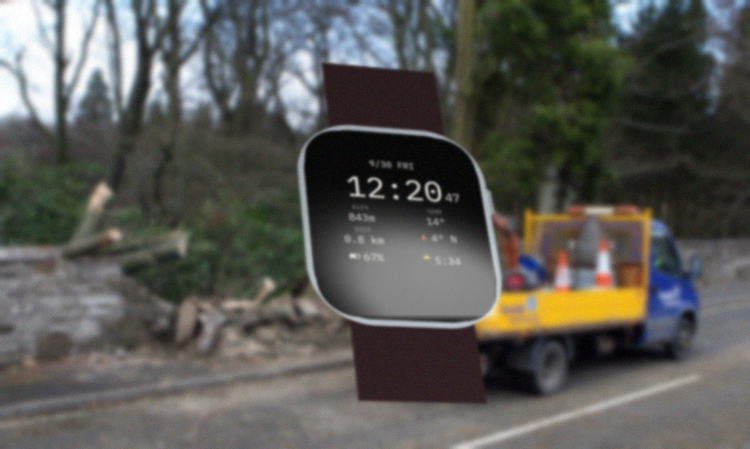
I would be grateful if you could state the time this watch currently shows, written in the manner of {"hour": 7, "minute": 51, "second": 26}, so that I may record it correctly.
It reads {"hour": 12, "minute": 20, "second": 47}
